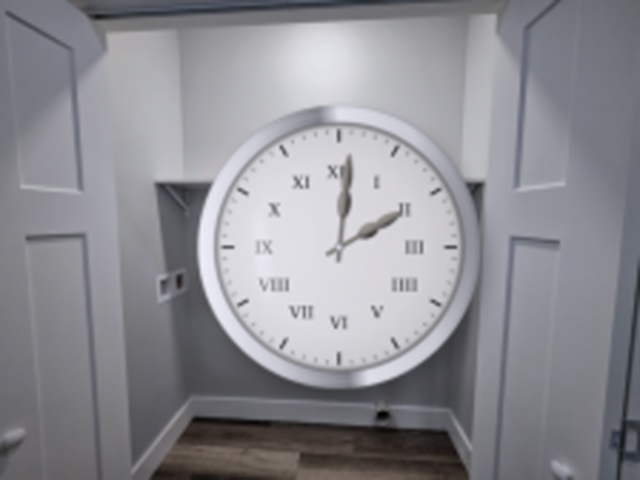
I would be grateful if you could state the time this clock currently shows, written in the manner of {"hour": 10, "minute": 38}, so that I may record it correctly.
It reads {"hour": 2, "minute": 1}
